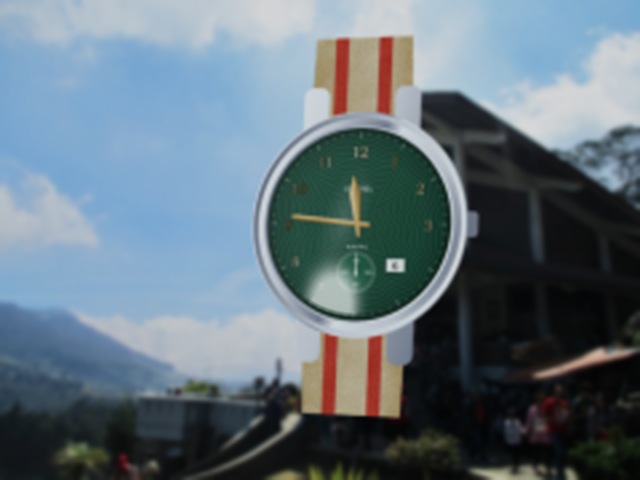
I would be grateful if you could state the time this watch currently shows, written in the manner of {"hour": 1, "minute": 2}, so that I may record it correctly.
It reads {"hour": 11, "minute": 46}
